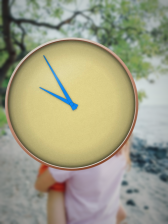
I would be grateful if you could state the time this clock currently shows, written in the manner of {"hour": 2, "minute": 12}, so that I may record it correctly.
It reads {"hour": 9, "minute": 55}
